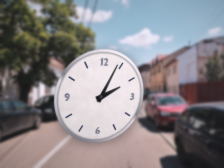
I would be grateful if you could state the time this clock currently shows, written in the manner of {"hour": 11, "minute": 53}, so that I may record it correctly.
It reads {"hour": 2, "minute": 4}
